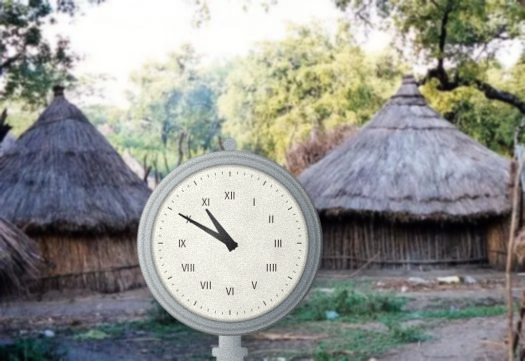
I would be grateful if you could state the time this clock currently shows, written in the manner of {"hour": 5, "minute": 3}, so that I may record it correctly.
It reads {"hour": 10, "minute": 50}
